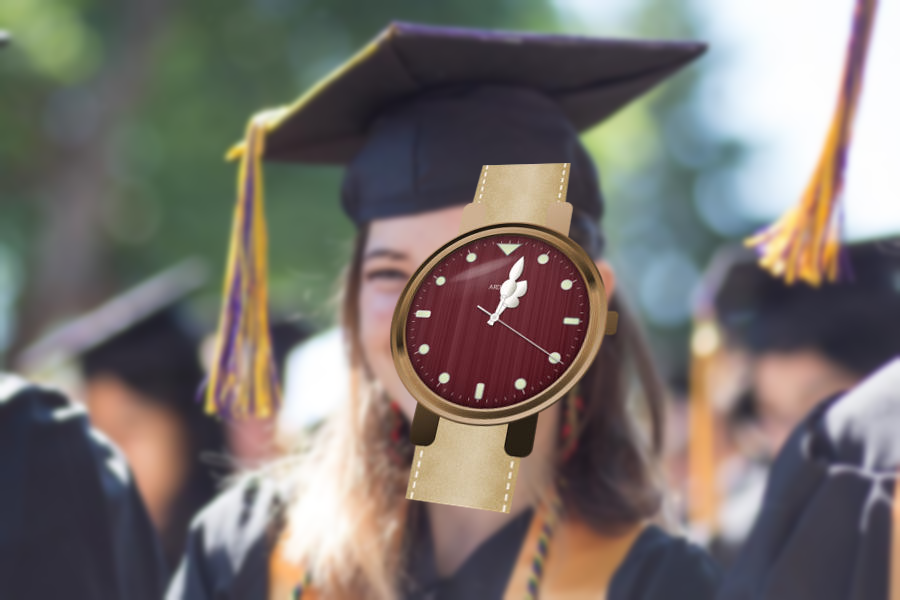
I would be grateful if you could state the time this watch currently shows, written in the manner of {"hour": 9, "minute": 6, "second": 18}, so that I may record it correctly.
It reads {"hour": 1, "minute": 2, "second": 20}
